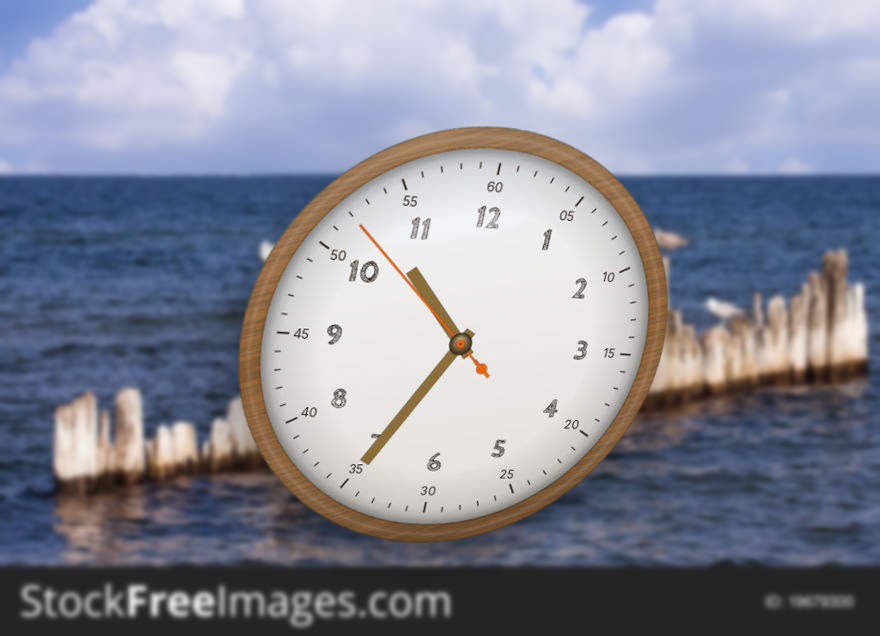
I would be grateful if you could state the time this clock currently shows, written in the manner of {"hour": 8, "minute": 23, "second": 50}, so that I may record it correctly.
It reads {"hour": 10, "minute": 34, "second": 52}
